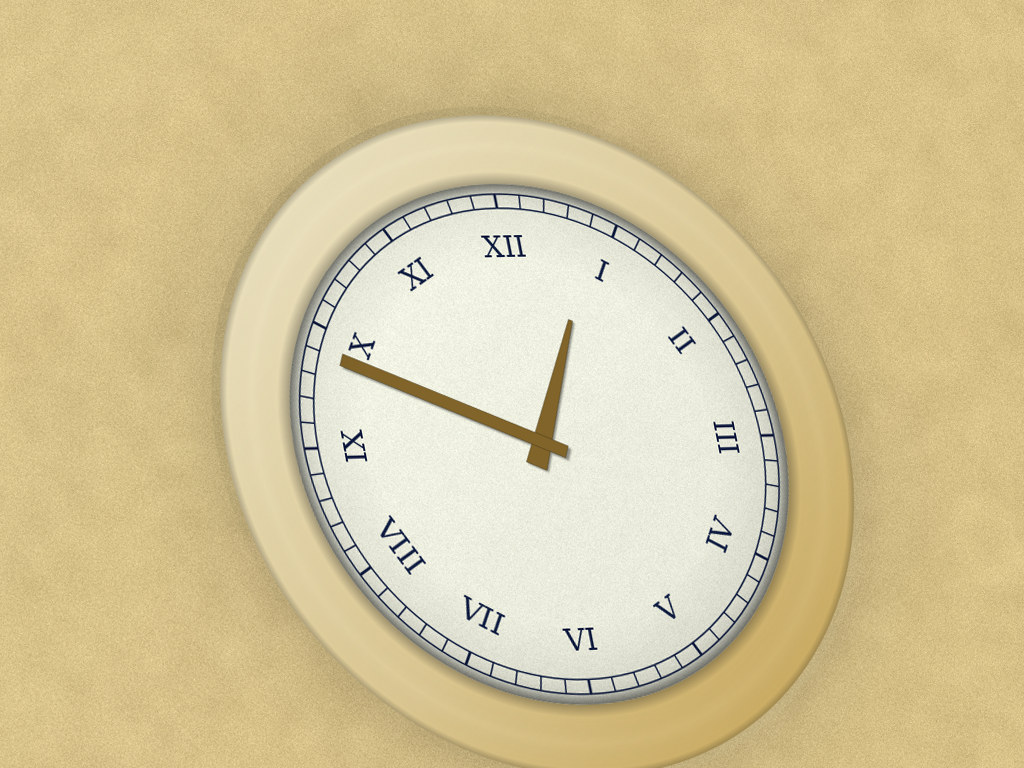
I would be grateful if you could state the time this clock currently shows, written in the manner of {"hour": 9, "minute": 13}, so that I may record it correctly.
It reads {"hour": 12, "minute": 49}
